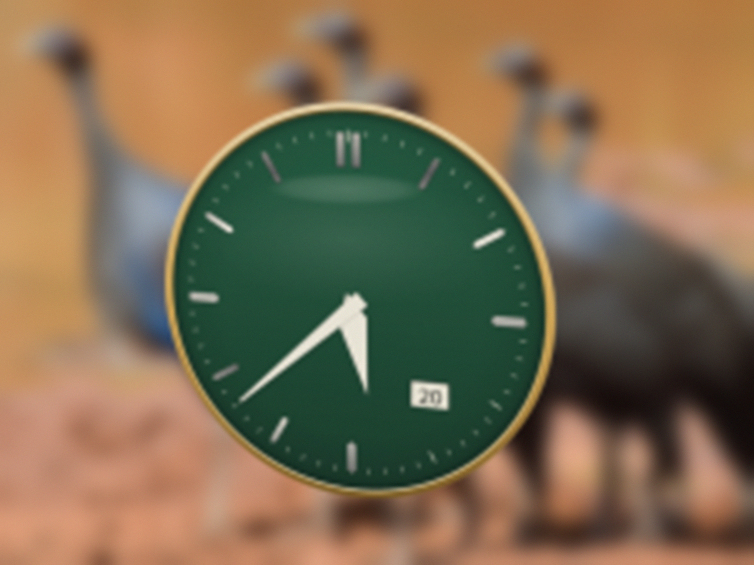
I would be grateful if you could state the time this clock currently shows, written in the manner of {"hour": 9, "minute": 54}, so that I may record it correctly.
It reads {"hour": 5, "minute": 38}
